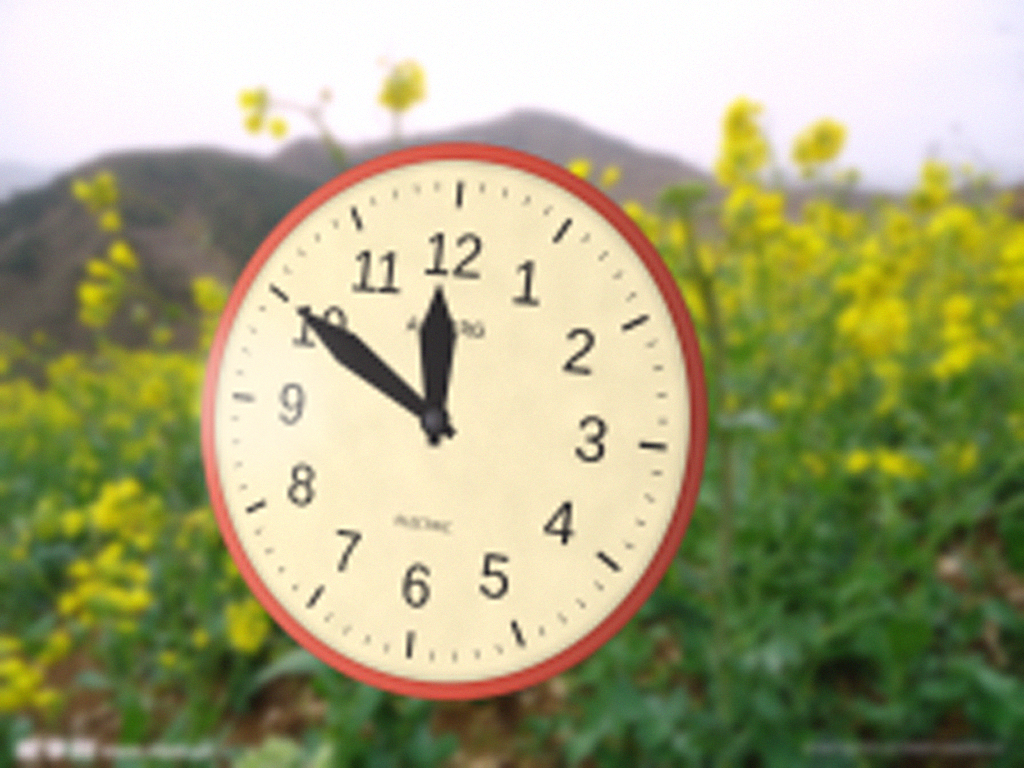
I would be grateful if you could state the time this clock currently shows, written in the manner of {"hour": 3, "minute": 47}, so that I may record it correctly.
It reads {"hour": 11, "minute": 50}
